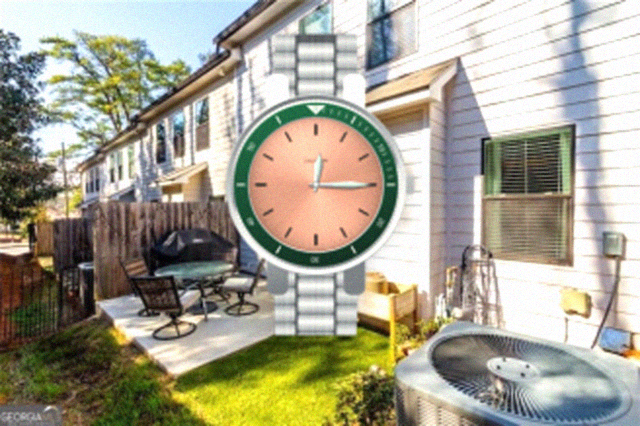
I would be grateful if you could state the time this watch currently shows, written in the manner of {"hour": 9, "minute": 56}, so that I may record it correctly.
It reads {"hour": 12, "minute": 15}
